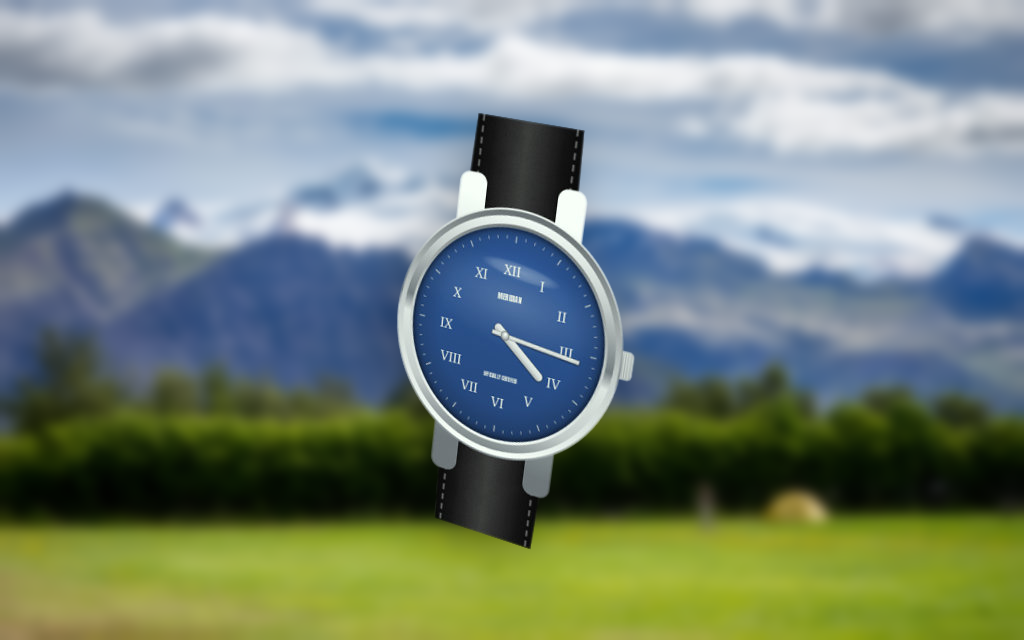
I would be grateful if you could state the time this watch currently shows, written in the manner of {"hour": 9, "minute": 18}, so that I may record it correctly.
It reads {"hour": 4, "minute": 16}
